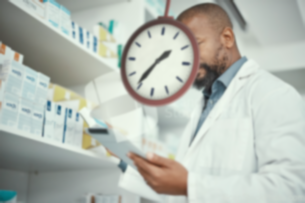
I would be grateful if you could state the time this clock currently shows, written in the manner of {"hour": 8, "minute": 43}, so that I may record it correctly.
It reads {"hour": 1, "minute": 36}
